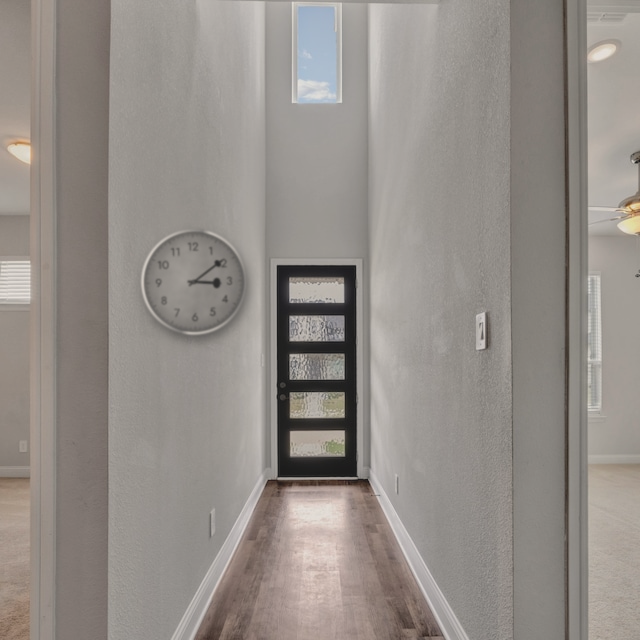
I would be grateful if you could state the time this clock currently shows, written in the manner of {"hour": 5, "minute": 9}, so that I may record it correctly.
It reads {"hour": 3, "minute": 9}
